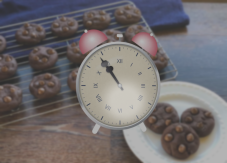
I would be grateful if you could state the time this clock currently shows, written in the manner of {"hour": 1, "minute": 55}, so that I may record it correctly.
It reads {"hour": 10, "minute": 54}
